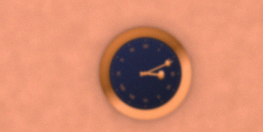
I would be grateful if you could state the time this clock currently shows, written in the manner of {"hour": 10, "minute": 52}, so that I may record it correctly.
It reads {"hour": 3, "minute": 11}
